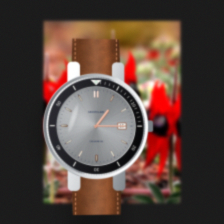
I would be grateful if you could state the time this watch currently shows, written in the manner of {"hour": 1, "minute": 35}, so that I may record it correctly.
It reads {"hour": 1, "minute": 15}
